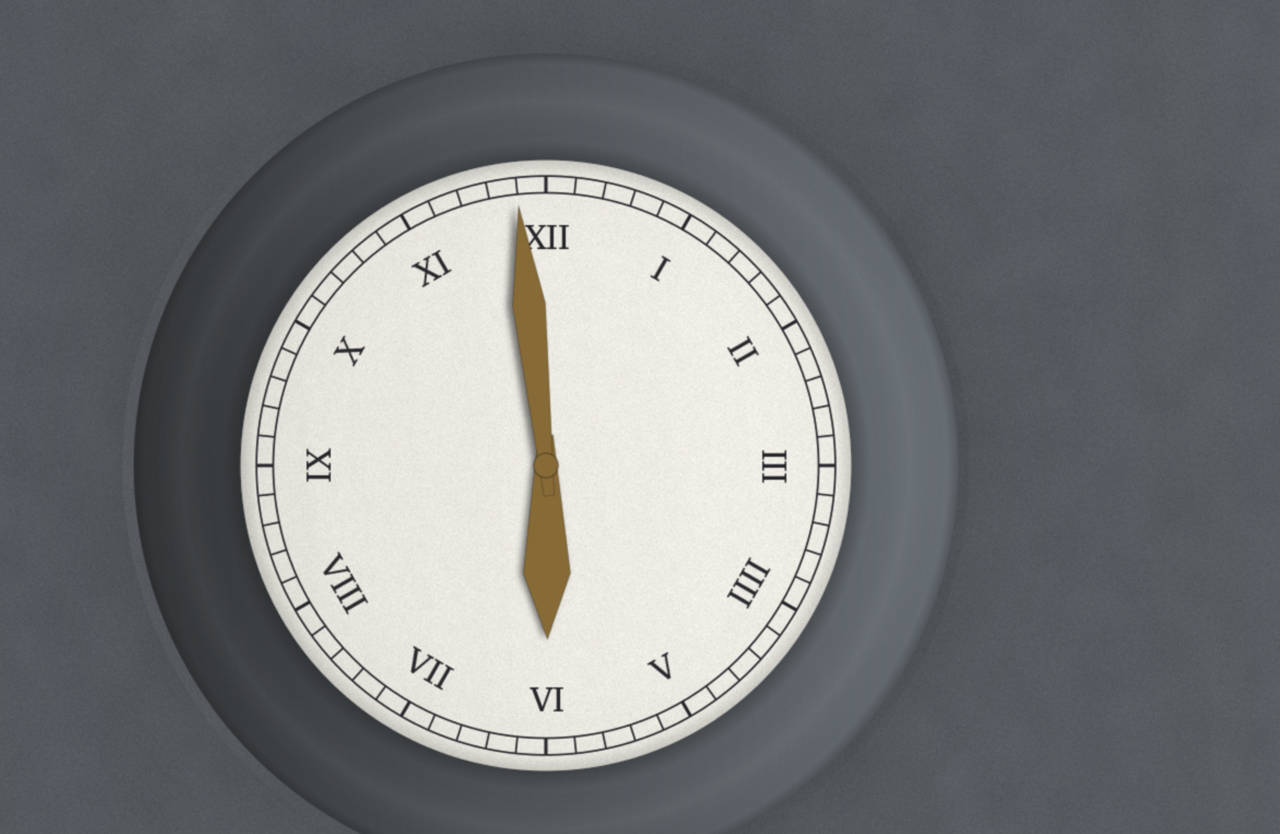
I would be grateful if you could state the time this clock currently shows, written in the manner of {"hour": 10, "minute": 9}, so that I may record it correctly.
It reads {"hour": 5, "minute": 59}
